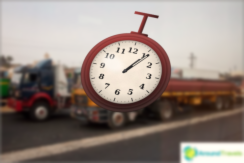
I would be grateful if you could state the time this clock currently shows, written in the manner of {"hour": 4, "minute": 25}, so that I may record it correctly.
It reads {"hour": 1, "minute": 6}
